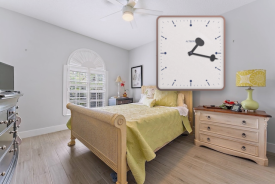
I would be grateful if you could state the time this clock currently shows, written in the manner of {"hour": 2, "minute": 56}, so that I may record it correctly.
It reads {"hour": 1, "minute": 17}
